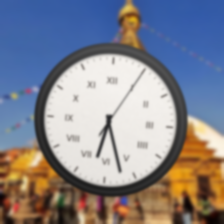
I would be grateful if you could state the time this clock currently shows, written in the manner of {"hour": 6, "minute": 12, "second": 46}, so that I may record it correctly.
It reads {"hour": 6, "minute": 27, "second": 5}
